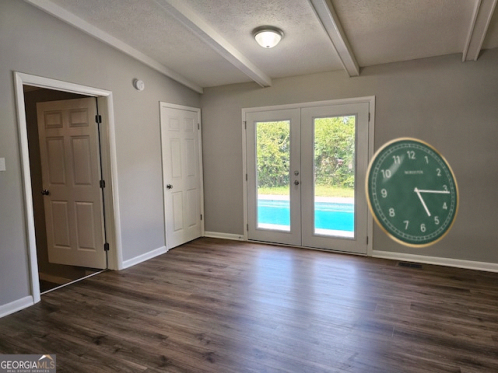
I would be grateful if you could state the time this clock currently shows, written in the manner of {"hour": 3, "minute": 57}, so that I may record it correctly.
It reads {"hour": 5, "minute": 16}
